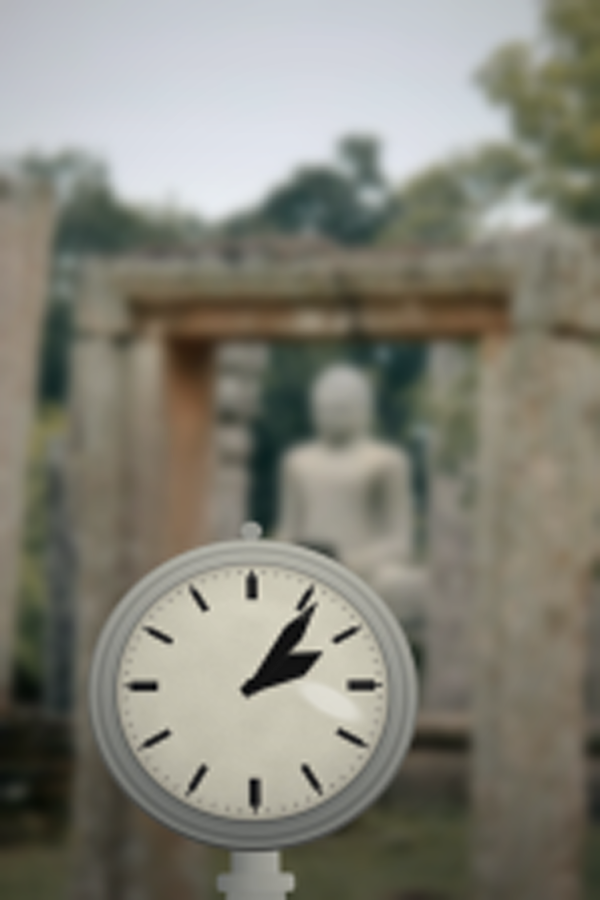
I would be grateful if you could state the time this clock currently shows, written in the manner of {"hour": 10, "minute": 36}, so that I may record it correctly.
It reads {"hour": 2, "minute": 6}
